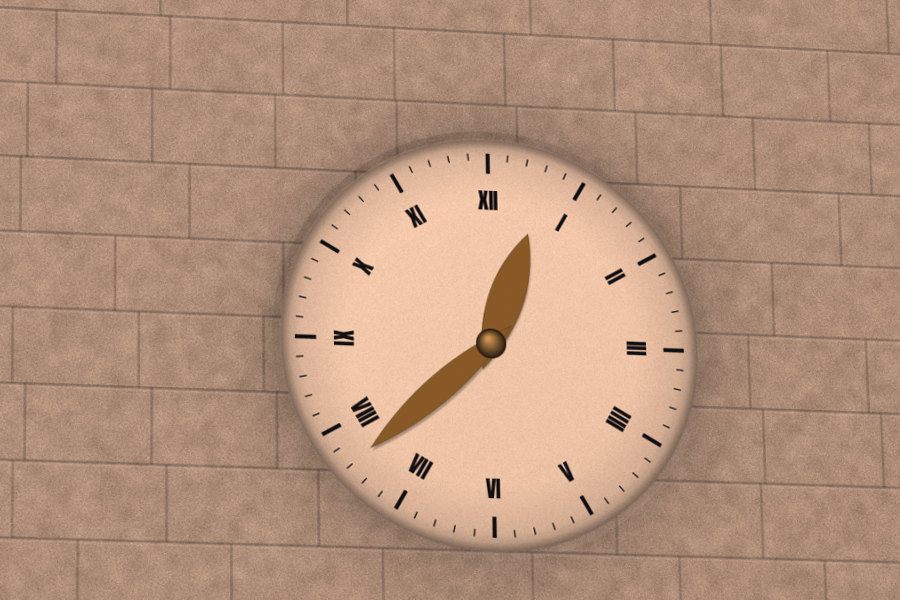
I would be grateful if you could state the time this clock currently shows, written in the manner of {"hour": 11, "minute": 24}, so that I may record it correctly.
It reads {"hour": 12, "minute": 38}
